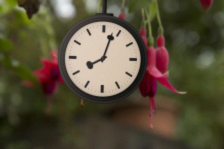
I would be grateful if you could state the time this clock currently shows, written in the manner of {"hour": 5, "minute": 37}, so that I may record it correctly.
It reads {"hour": 8, "minute": 3}
